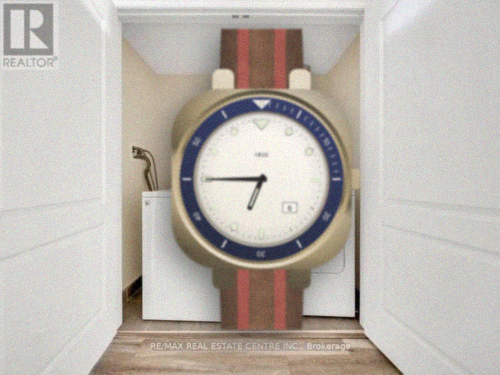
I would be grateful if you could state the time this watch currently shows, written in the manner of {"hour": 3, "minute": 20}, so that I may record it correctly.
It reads {"hour": 6, "minute": 45}
